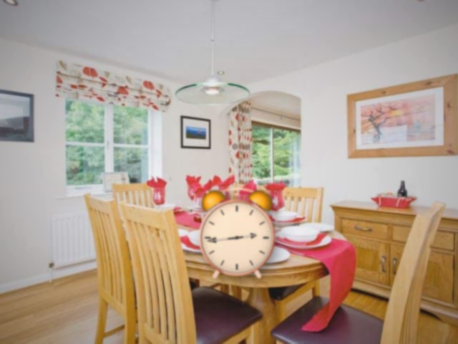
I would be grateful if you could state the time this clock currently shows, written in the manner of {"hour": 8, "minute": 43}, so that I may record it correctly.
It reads {"hour": 2, "minute": 44}
